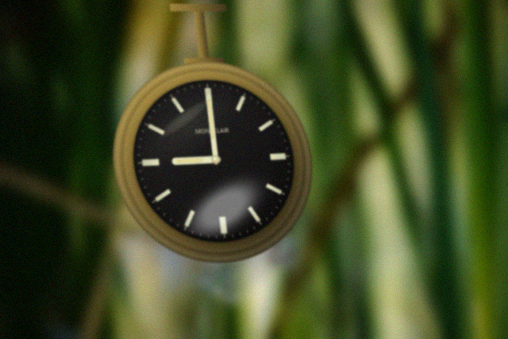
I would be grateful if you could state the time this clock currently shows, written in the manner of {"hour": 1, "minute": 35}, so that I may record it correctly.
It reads {"hour": 9, "minute": 0}
